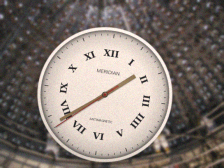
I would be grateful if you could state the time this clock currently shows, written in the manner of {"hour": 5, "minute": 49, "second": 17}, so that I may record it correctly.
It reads {"hour": 1, "minute": 38, "second": 38}
